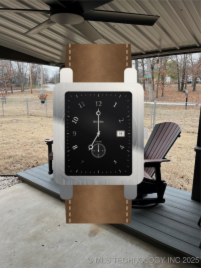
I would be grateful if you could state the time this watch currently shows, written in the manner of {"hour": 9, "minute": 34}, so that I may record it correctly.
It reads {"hour": 7, "minute": 0}
